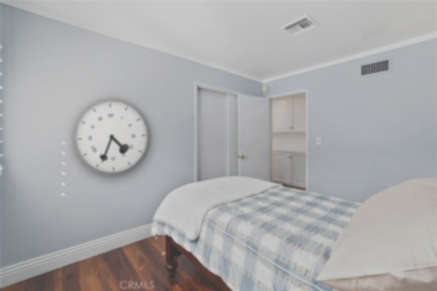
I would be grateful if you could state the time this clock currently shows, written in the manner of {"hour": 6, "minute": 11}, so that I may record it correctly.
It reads {"hour": 4, "minute": 34}
